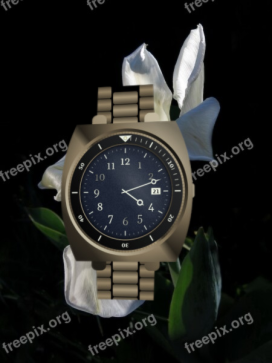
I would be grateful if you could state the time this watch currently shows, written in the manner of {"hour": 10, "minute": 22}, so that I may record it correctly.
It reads {"hour": 4, "minute": 12}
